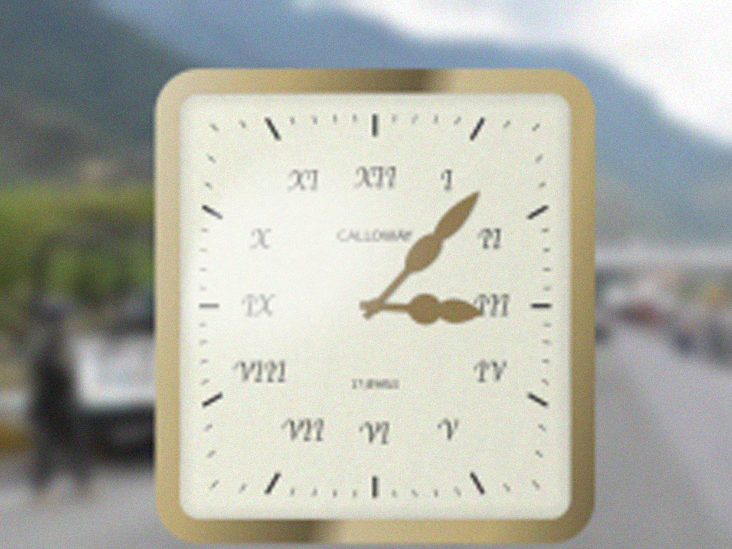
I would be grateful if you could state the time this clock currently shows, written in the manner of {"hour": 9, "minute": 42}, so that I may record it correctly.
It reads {"hour": 3, "minute": 7}
